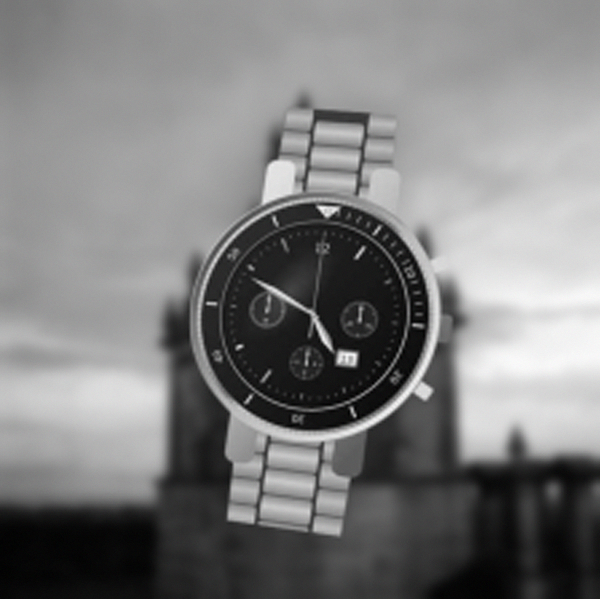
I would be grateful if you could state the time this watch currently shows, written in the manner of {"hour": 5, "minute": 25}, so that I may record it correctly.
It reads {"hour": 4, "minute": 49}
